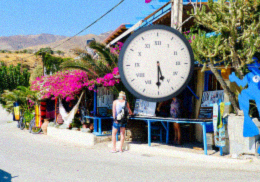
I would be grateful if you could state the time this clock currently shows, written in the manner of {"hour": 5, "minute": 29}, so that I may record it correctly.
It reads {"hour": 5, "minute": 30}
